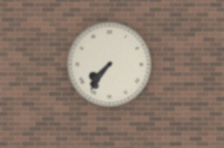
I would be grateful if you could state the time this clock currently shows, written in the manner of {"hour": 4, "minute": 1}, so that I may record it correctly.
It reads {"hour": 7, "minute": 36}
